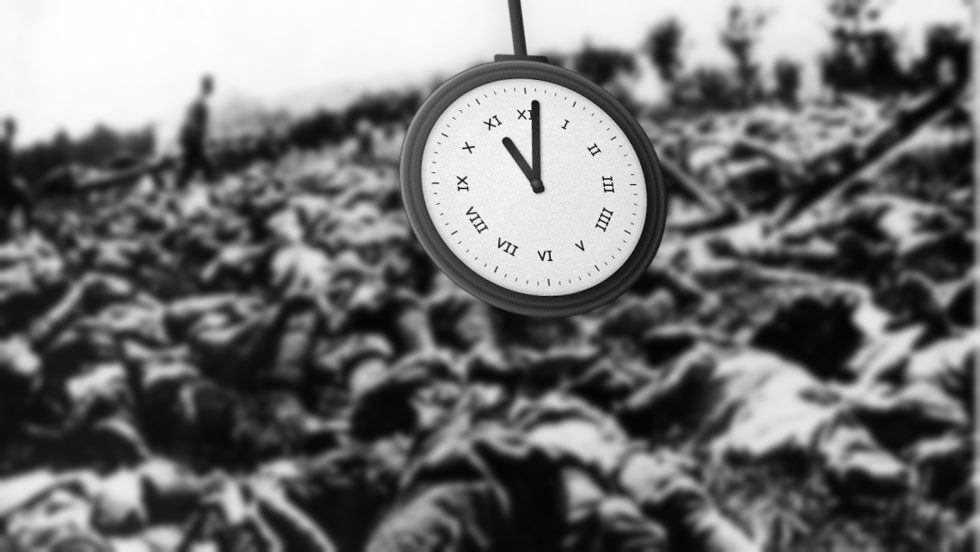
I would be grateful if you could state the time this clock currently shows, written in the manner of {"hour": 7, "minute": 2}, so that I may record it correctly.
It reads {"hour": 11, "minute": 1}
